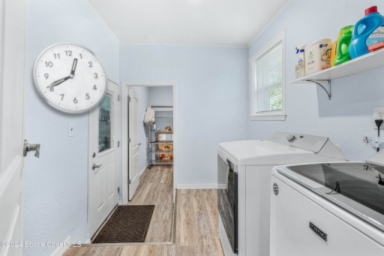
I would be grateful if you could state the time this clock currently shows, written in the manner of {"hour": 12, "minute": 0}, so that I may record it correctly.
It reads {"hour": 12, "minute": 41}
